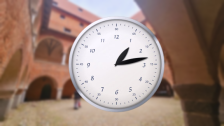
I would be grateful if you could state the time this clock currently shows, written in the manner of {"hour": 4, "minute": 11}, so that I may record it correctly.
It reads {"hour": 1, "minute": 13}
